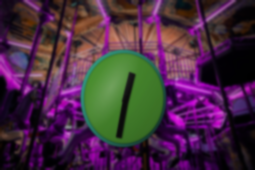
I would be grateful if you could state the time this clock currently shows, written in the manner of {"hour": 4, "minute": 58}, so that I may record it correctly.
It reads {"hour": 12, "minute": 32}
